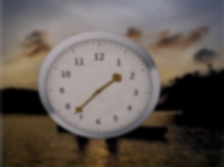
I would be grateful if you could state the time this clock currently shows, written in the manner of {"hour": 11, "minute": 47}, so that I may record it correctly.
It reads {"hour": 1, "minute": 37}
